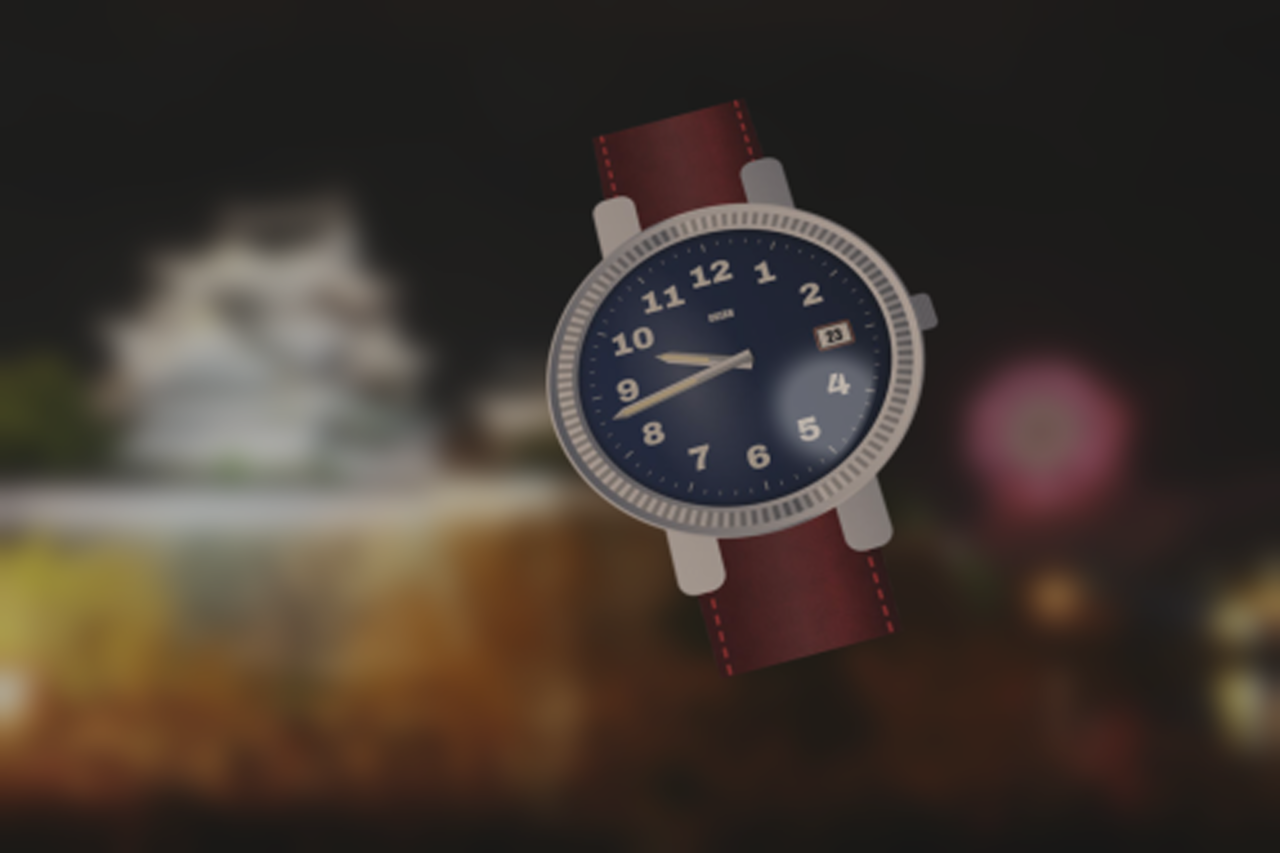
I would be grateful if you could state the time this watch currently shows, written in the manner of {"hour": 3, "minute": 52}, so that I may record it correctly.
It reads {"hour": 9, "minute": 43}
